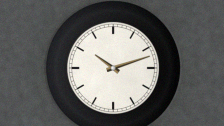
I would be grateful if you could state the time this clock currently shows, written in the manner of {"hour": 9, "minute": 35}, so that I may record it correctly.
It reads {"hour": 10, "minute": 12}
